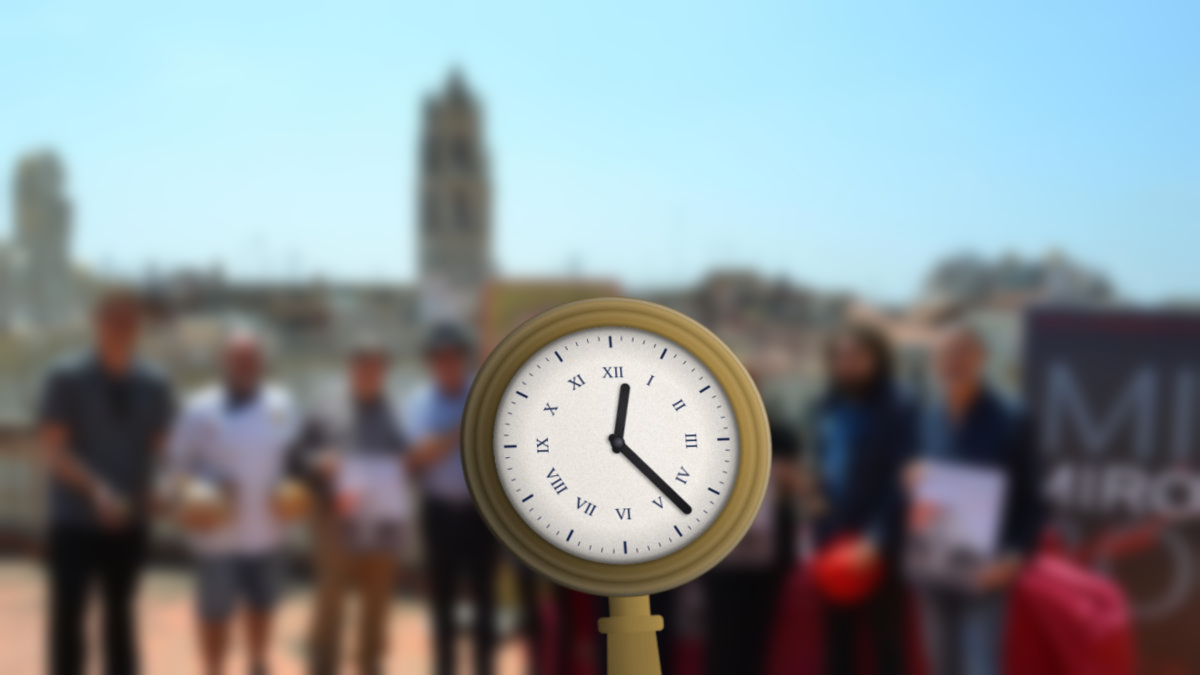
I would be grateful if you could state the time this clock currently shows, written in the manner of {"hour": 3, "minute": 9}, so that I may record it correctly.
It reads {"hour": 12, "minute": 23}
